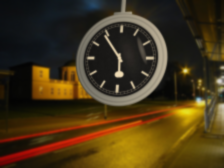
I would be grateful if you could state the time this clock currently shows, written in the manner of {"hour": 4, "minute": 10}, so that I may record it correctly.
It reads {"hour": 5, "minute": 54}
